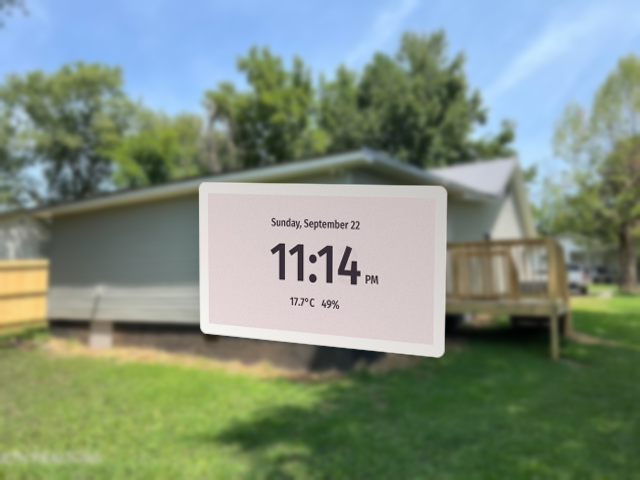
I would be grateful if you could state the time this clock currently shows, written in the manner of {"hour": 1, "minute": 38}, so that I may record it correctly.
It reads {"hour": 11, "minute": 14}
